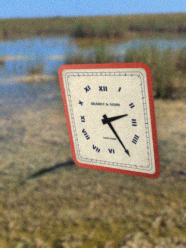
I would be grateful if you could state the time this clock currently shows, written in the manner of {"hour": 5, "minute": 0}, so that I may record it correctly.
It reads {"hour": 2, "minute": 25}
